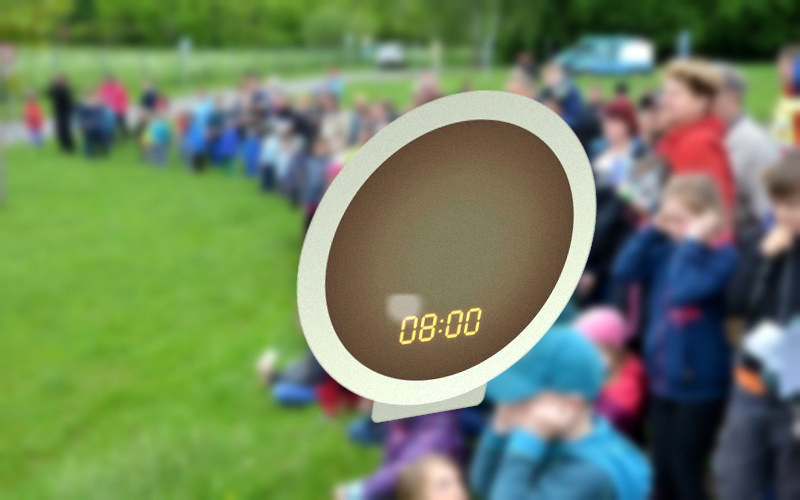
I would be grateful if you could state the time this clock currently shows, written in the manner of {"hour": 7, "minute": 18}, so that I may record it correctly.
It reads {"hour": 8, "minute": 0}
